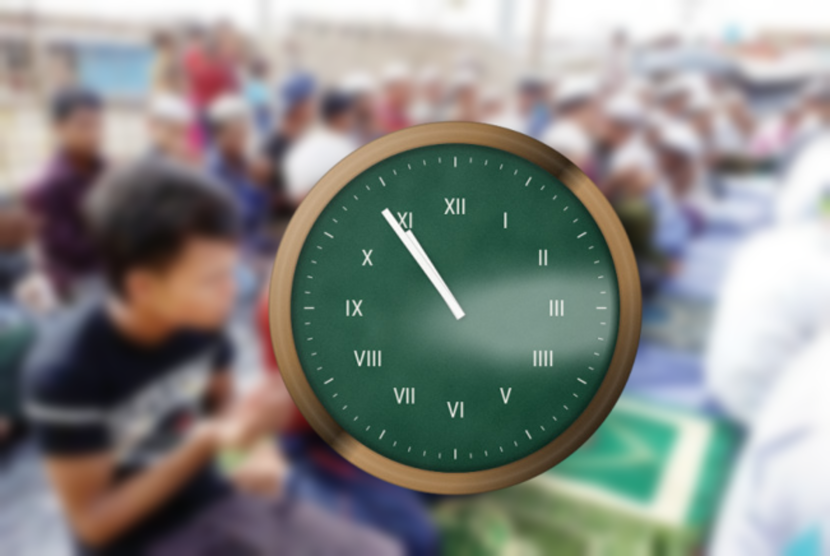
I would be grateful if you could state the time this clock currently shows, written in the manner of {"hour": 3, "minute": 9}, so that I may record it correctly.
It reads {"hour": 10, "minute": 54}
